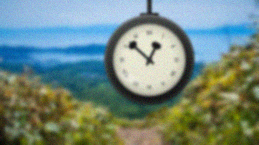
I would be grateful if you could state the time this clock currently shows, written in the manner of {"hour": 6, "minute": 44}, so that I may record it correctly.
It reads {"hour": 12, "minute": 52}
